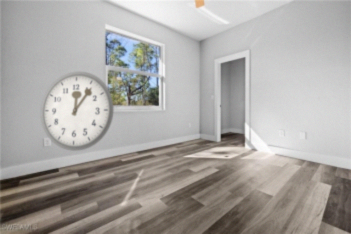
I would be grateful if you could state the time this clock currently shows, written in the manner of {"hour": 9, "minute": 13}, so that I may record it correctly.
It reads {"hour": 12, "minute": 6}
